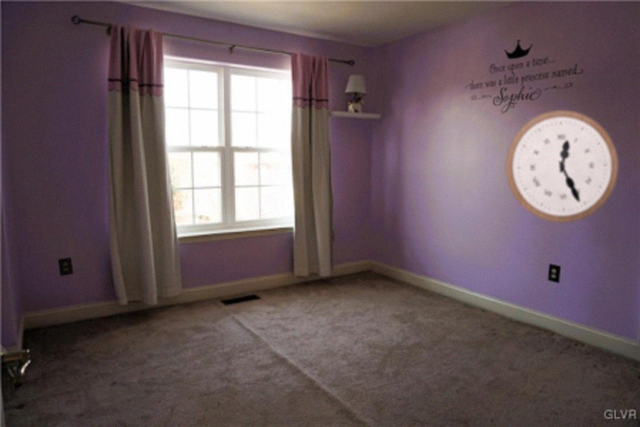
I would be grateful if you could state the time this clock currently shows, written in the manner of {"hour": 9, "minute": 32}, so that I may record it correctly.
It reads {"hour": 12, "minute": 26}
